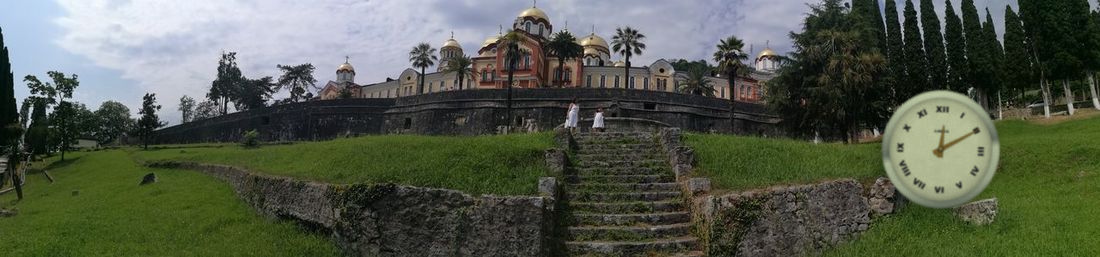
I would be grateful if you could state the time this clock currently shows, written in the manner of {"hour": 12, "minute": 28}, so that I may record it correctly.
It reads {"hour": 12, "minute": 10}
